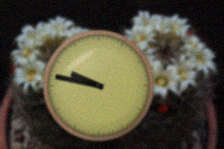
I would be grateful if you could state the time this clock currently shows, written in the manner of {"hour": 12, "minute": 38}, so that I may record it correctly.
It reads {"hour": 9, "minute": 47}
